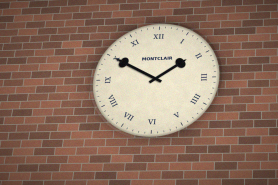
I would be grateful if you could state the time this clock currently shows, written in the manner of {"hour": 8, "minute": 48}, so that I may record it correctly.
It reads {"hour": 1, "minute": 50}
